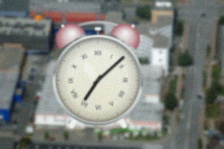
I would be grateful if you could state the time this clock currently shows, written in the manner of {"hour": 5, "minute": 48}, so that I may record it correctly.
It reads {"hour": 7, "minute": 8}
